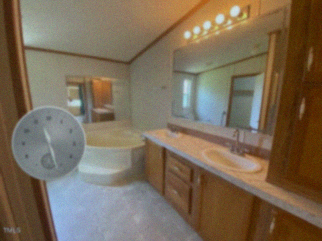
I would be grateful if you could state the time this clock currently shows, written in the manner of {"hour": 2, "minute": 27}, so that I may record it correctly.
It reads {"hour": 11, "minute": 27}
